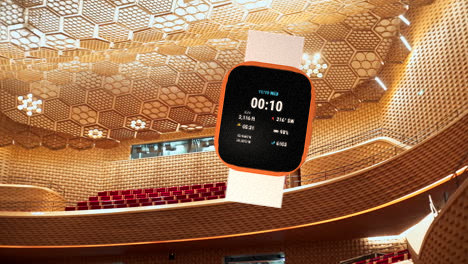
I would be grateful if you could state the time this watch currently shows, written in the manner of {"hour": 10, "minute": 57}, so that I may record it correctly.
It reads {"hour": 0, "minute": 10}
